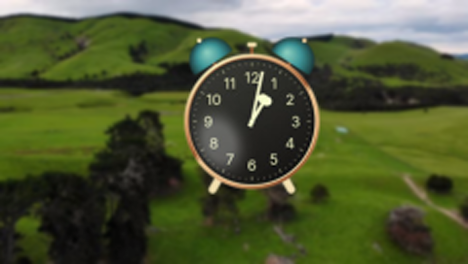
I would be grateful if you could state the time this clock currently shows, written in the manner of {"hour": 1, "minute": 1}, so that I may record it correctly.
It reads {"hour": 1, "minute": 2}
